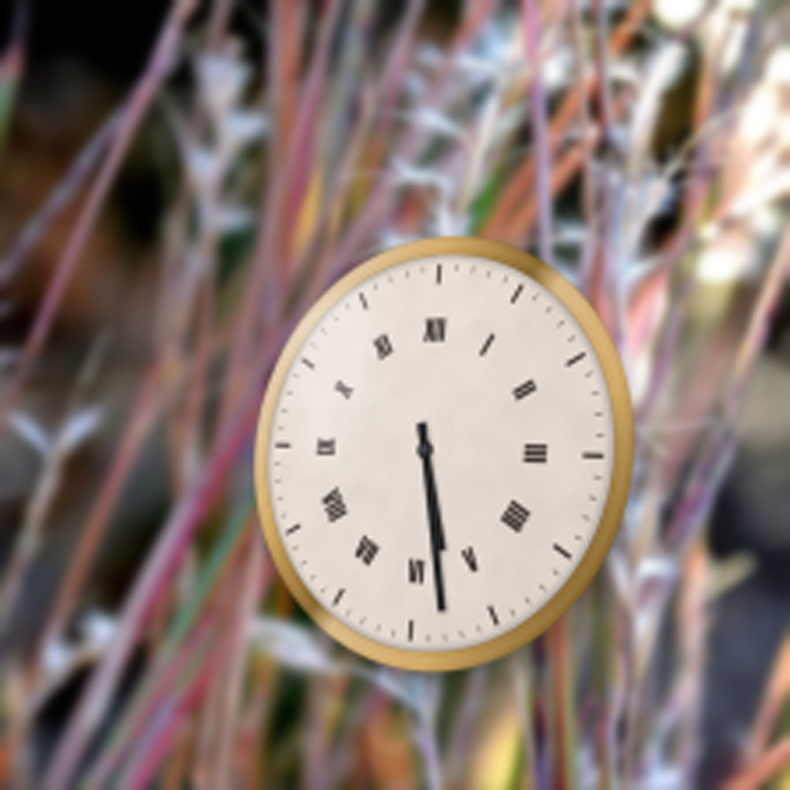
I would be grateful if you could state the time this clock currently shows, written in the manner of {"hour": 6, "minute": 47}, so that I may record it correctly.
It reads {"hour": 5, "minute": 28}
